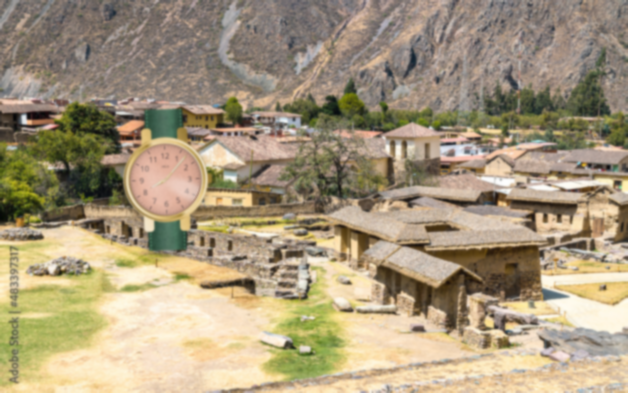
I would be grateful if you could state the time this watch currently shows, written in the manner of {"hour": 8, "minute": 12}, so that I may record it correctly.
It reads {"hour": 8, "minute": 7}
